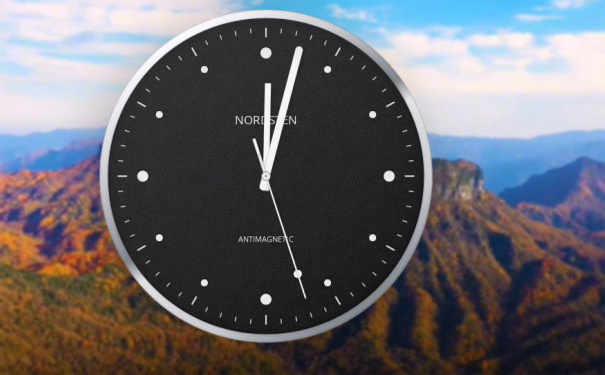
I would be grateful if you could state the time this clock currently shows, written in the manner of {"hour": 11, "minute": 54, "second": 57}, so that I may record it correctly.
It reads {"hour": 12, "minute": 2, "second": 27}
